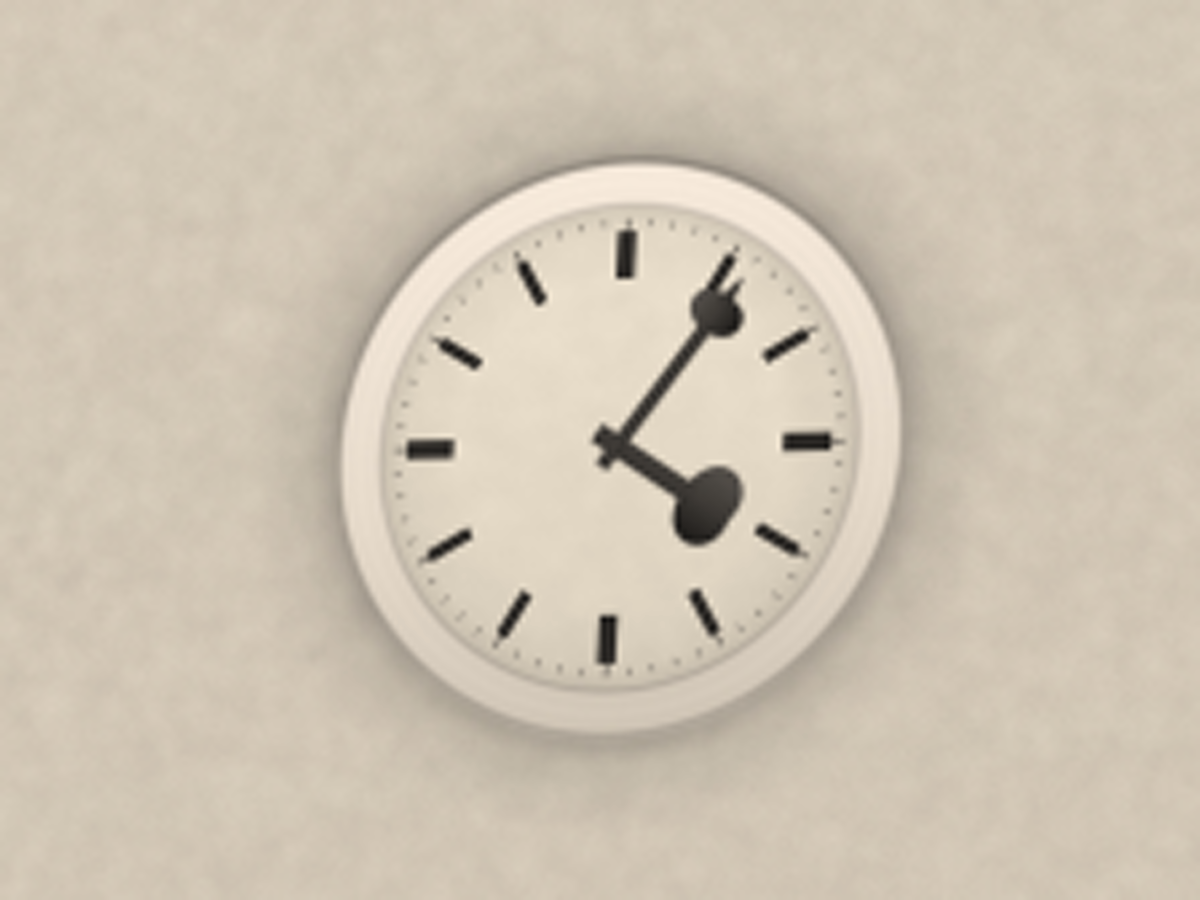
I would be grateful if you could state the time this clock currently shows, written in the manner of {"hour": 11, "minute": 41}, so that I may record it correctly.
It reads {"hour": 4, "minute": 6}
